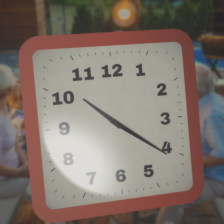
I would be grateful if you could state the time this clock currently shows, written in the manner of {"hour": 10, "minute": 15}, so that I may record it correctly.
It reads {"hour": 10, "minute": 21}
